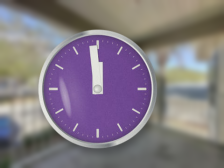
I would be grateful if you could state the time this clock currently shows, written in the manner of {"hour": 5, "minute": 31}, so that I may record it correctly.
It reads {"hour": 11, "minute": 59}
